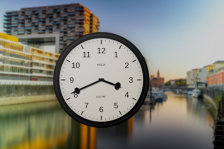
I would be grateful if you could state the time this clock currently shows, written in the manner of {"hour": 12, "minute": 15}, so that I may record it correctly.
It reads {"hour": 3, "minute": 41}
